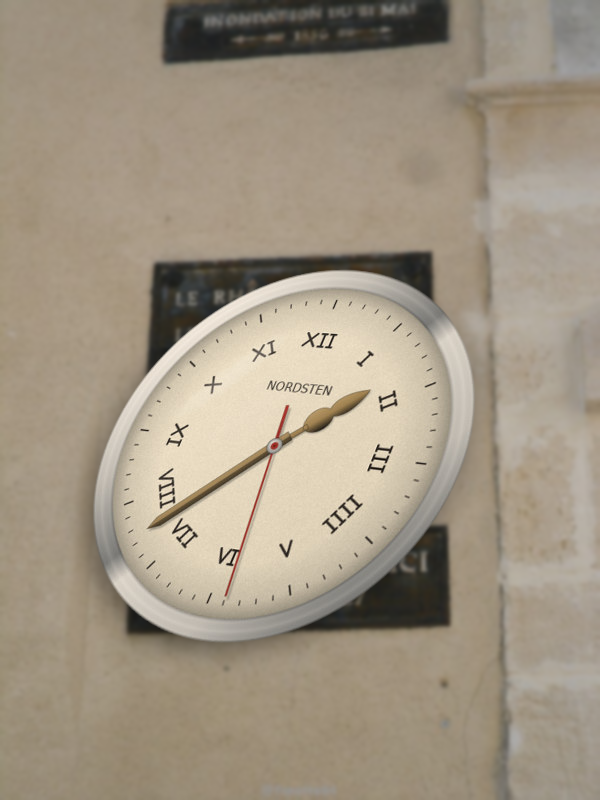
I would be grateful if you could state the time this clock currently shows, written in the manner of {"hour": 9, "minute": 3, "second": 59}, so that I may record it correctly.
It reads {"hour": 1, "minute": 37, "second": 29}
